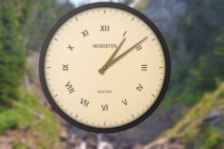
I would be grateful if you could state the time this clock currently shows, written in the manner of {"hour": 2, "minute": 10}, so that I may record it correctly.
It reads {"hour": 1, "minute": 9}
